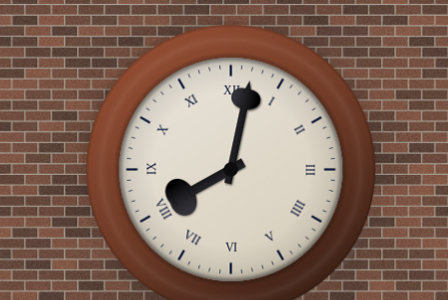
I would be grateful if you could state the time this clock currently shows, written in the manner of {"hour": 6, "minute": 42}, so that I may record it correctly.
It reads {"hour": 8, "minute": 2}
